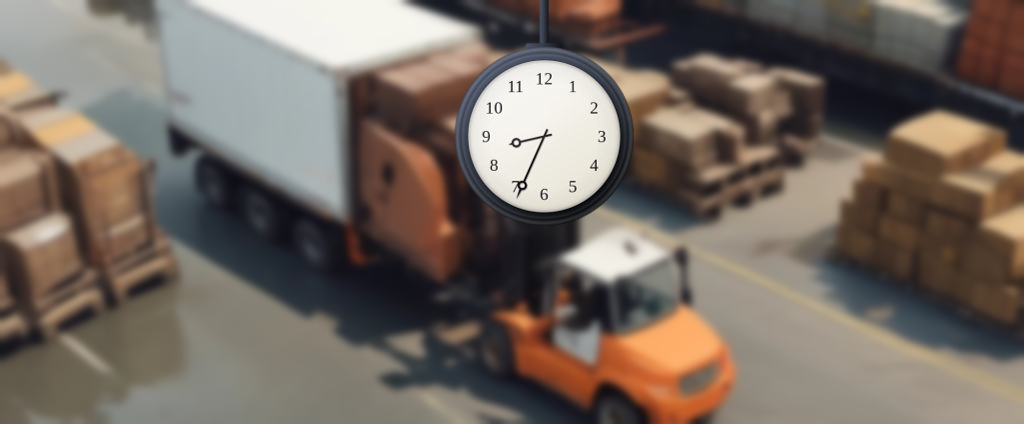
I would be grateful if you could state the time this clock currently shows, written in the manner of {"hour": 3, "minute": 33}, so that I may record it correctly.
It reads {"hour": 8, "minute": 34}
